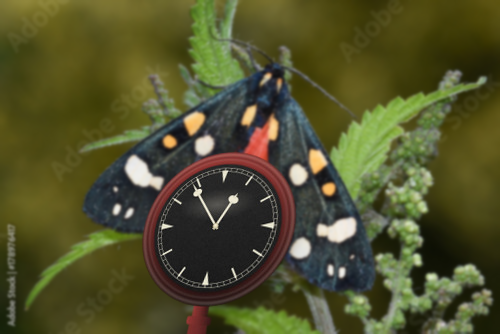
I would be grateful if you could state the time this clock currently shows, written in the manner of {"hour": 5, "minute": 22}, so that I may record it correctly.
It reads {"hour": 12, "minute": 54}
